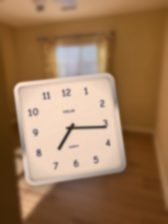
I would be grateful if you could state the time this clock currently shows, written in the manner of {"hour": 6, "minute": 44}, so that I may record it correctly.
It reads {"hour": 7, "minute": 16}
